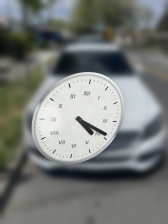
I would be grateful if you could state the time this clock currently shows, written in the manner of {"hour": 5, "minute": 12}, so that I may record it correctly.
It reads {"hour": 4, "minute": 19}
